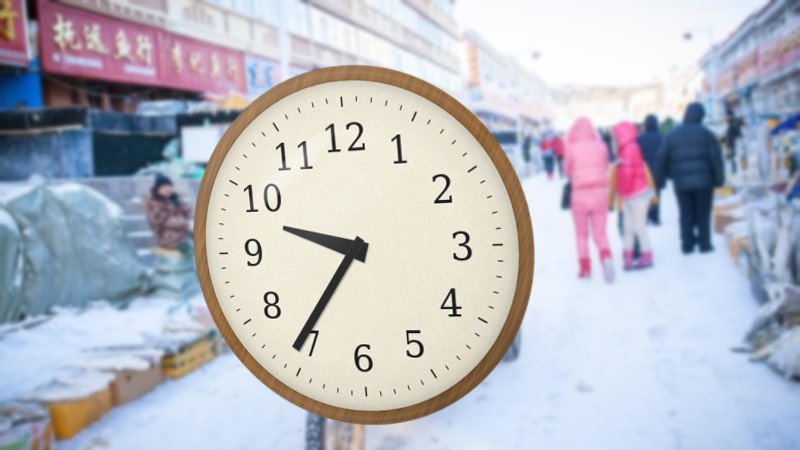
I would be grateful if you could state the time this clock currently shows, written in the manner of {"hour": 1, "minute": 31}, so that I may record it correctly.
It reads {"hour": 9, "minute": 36}
